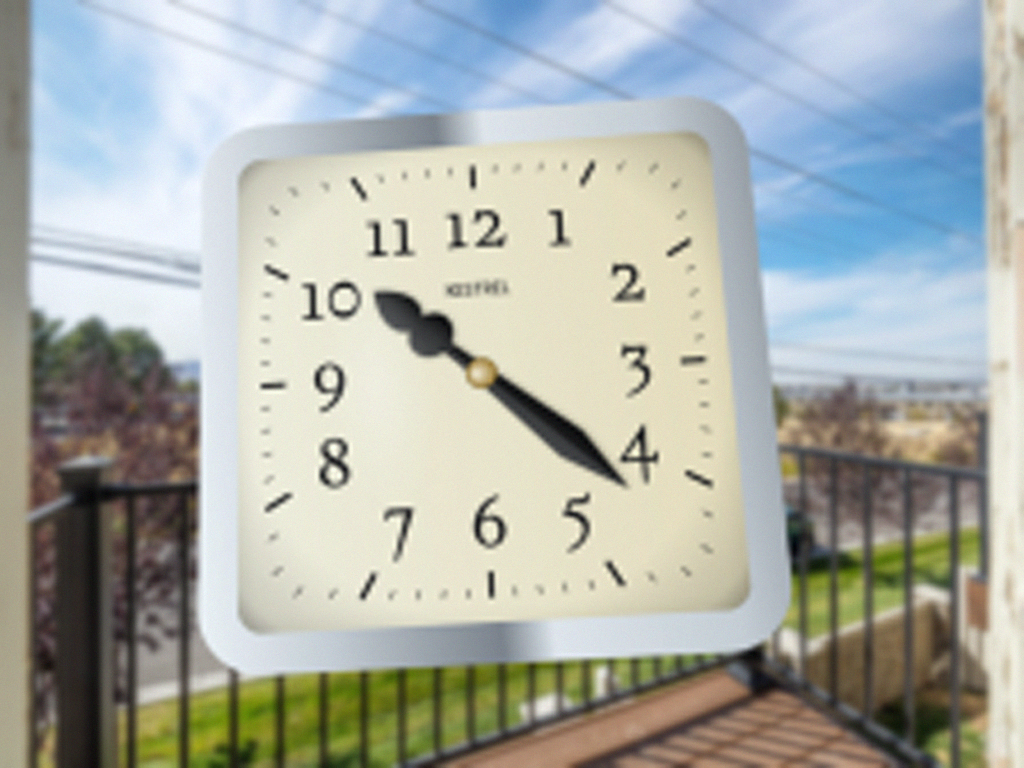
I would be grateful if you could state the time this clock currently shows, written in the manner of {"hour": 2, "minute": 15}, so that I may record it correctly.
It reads {"hour": 10, "minute": 22}
